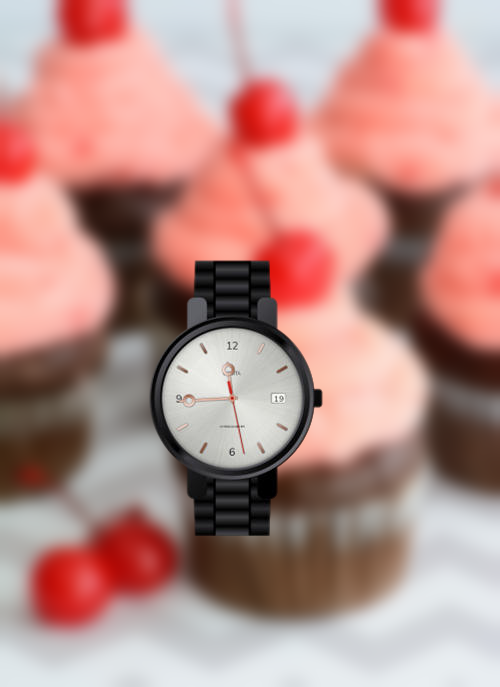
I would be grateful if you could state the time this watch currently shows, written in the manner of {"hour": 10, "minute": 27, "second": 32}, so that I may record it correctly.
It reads {"hour": 11, "minute": 44, "second": 28}
